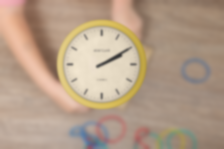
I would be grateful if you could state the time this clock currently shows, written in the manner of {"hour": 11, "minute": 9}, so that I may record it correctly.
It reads {"hour": 2, "minute": 10}
